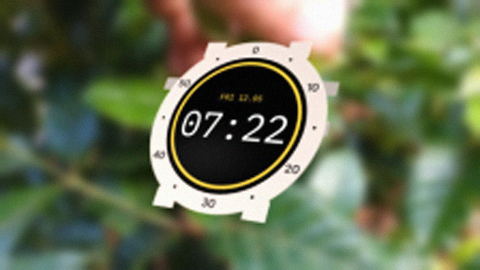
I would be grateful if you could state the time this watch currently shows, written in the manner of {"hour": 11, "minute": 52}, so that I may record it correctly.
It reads {"hour": 7, "minute": 22}
